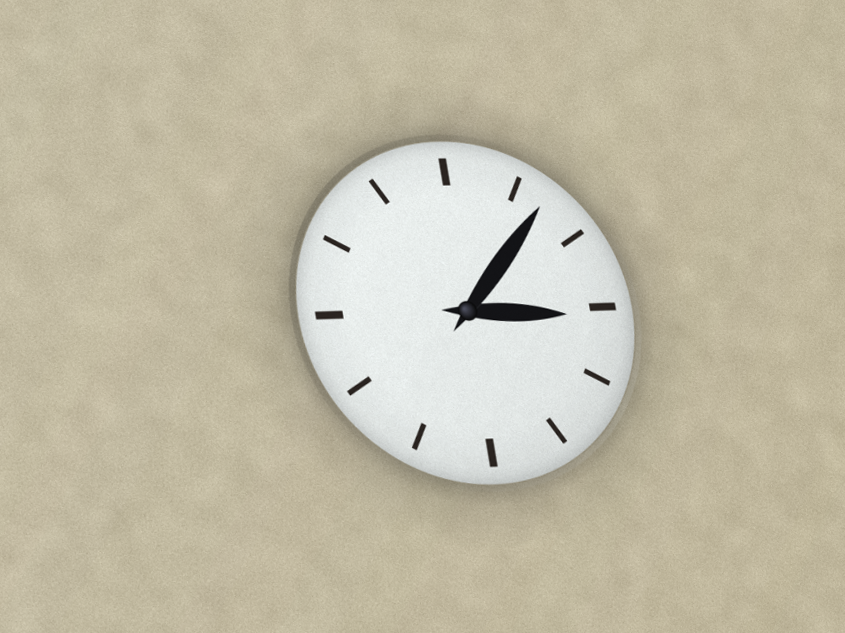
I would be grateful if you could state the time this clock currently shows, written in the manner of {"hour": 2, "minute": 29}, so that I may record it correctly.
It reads {"hour": 3, "minute": 7}
